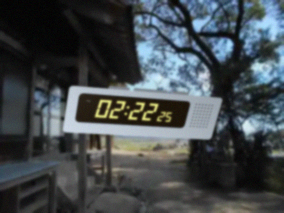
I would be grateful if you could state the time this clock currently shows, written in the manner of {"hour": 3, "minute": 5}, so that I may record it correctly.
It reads {"hour": 2, "minute": 22}
